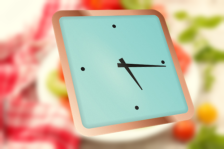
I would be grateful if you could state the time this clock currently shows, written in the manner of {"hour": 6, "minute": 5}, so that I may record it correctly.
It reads {"hour": 5, "minute": 16}
